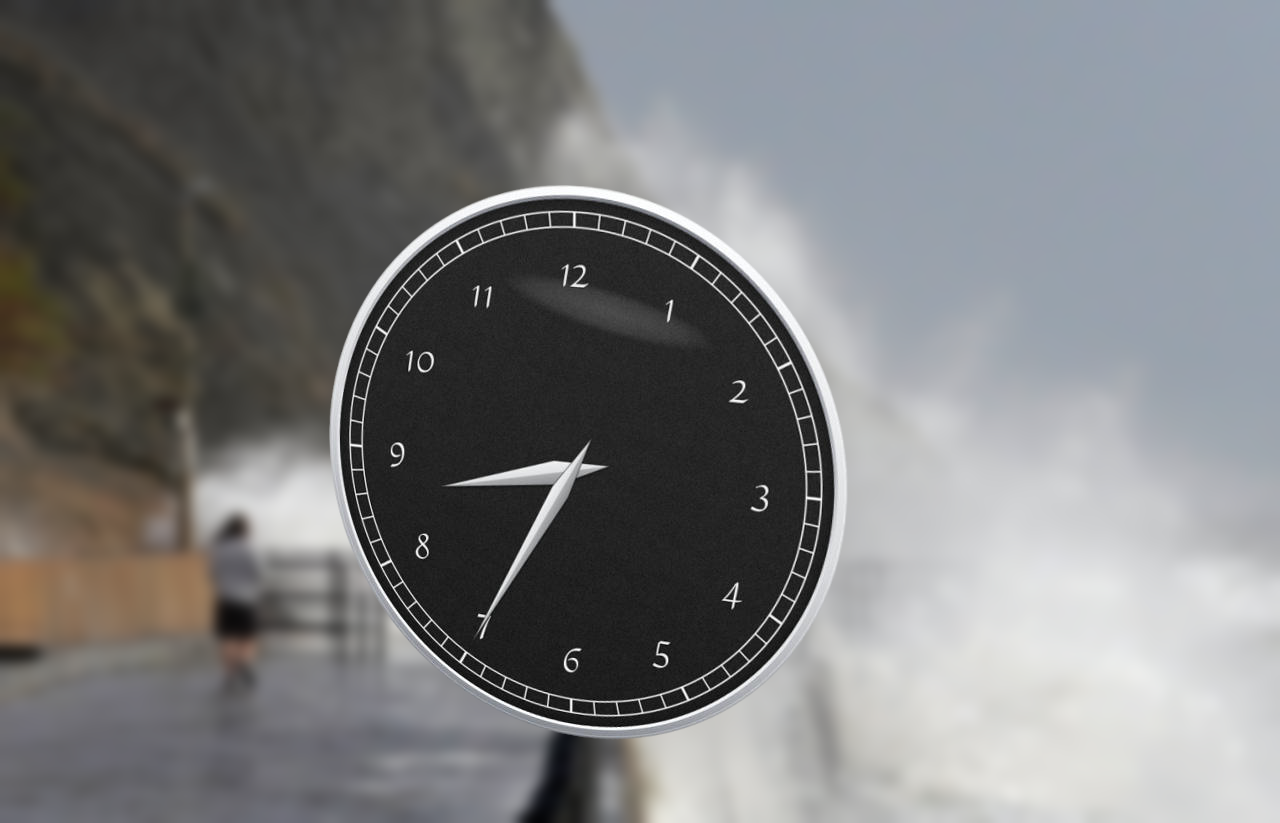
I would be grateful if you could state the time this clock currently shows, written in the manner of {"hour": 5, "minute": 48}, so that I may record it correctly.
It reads {"hour": 8, "minute": 35}
